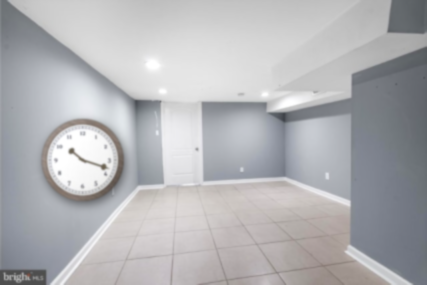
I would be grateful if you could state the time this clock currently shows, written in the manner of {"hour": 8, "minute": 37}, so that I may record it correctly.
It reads {"hour": 10, "minute": 18}
